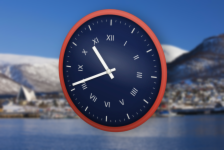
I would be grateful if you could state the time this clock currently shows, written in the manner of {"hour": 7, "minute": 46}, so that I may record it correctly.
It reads {"hour": 10, "minute": 41}
